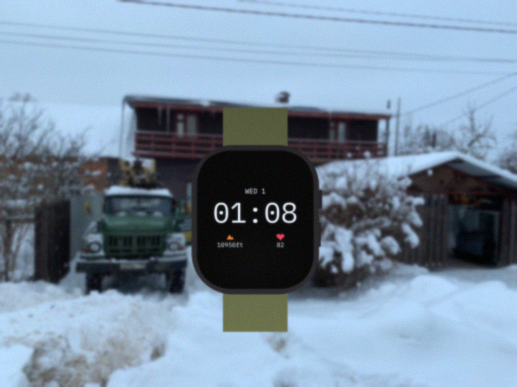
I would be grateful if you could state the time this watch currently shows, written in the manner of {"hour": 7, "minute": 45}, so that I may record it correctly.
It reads {"hour": 1, "minute": 8}
